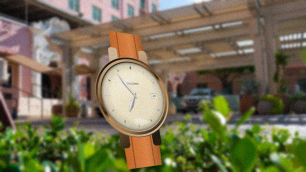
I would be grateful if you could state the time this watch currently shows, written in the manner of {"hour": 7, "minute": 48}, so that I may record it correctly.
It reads {"hour": 6, "minute": 54}
